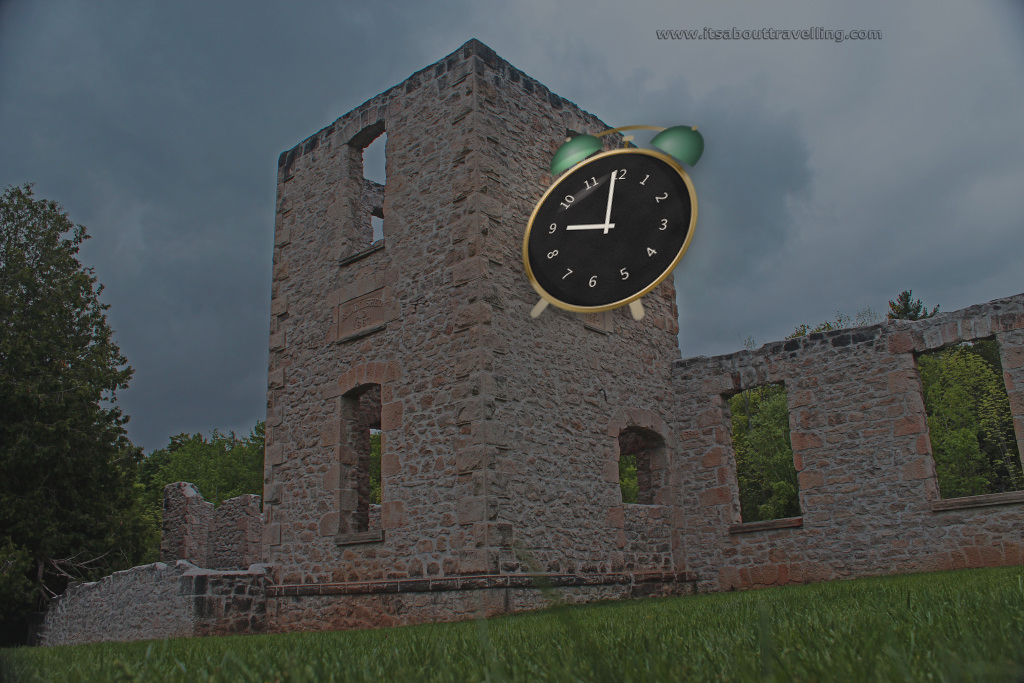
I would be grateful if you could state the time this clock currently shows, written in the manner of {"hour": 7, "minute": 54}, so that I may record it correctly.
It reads {"hour": 8, "minute": 59}
